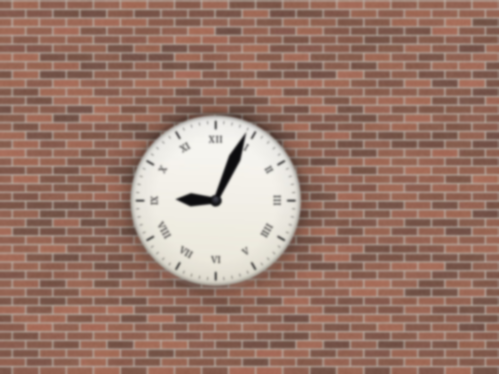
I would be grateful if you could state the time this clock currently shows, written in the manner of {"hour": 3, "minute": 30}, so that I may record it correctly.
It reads {"hour": 9, "minute": 4}
